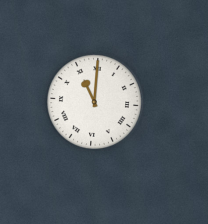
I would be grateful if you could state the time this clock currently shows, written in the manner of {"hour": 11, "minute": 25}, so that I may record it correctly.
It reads {"hour": 11, "minute": 0}
